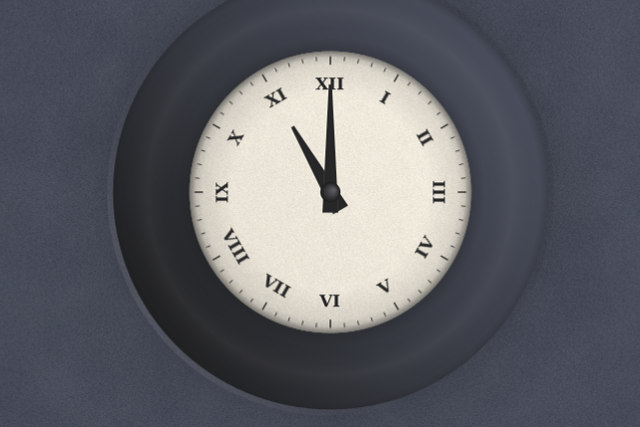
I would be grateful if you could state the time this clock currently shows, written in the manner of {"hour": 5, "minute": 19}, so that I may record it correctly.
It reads {"hour": 11, "minute": 0}
